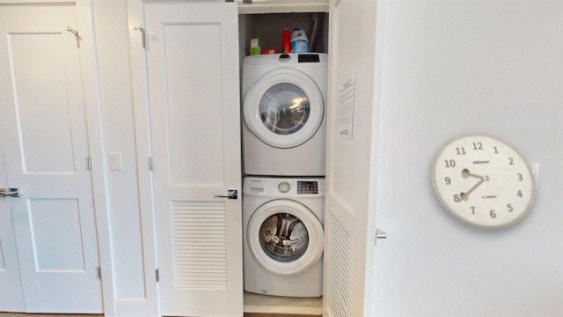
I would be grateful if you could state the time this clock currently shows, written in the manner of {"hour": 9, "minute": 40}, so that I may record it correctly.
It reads {"hour": 9, "minute": 39}
